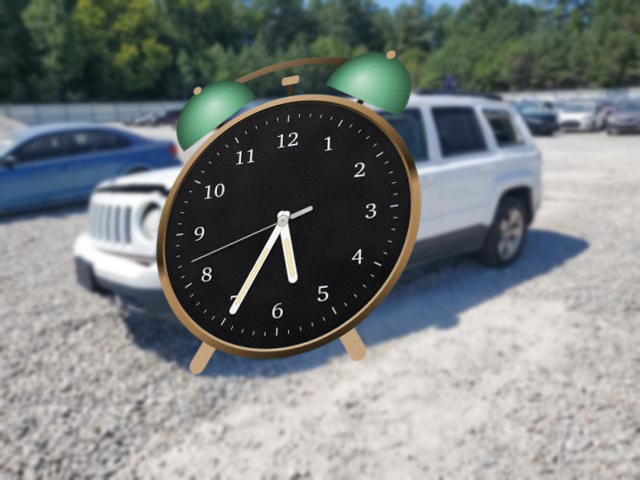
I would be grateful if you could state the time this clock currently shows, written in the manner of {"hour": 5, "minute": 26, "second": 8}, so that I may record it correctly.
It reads {"hour": 5, "minute": 34, "second": 42}
